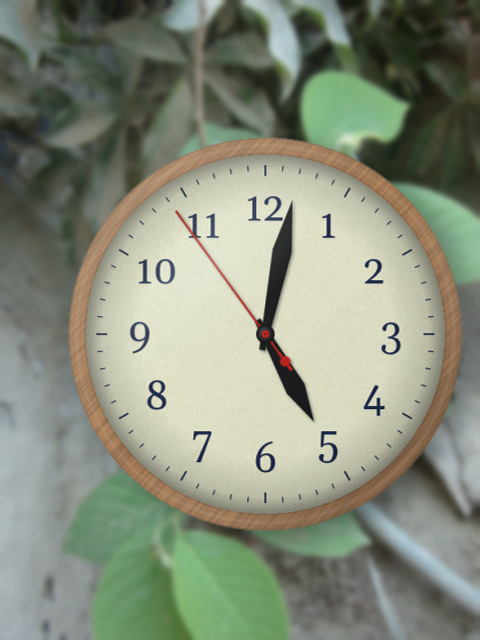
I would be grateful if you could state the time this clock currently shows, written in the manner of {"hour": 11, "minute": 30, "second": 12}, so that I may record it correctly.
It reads {"hour": 5, "minute": 1, "second": 54}
